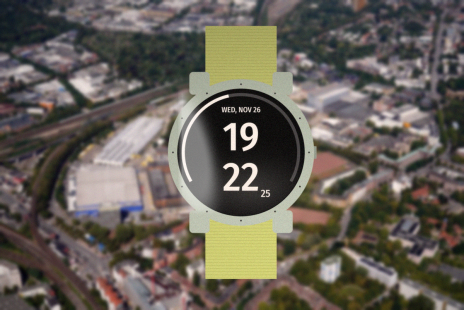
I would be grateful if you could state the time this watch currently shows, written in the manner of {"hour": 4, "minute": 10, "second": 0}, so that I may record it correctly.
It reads {"hour": 19, "minute": 22, "second": 25}
